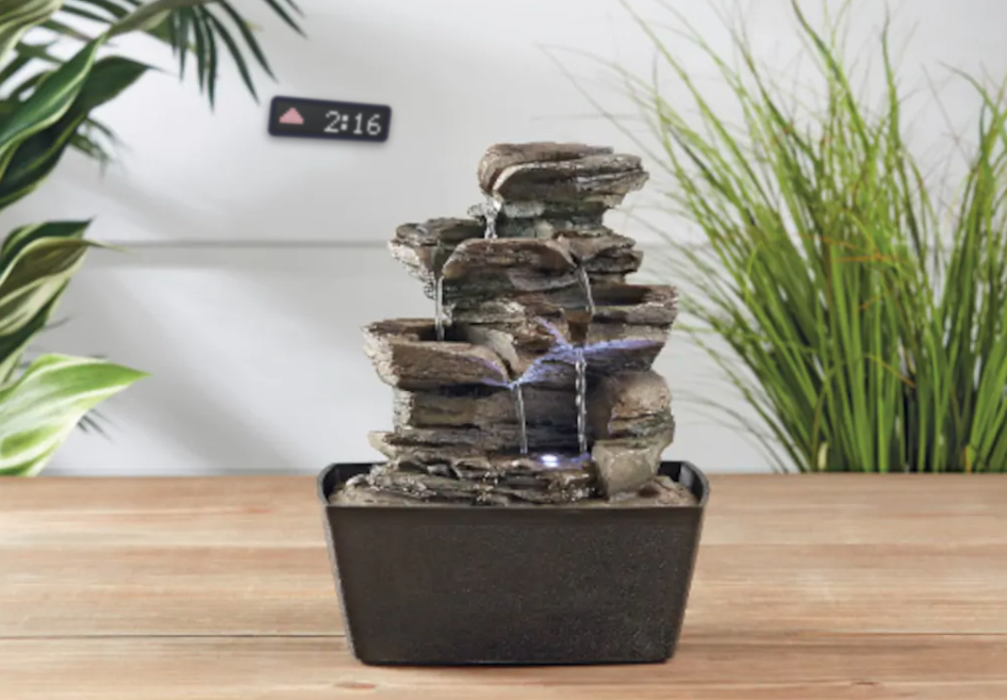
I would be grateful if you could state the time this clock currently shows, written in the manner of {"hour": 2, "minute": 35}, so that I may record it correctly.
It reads {"hour": 2, "minute": 16}
